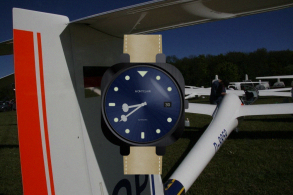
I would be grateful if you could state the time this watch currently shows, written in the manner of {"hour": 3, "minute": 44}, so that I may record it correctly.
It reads {"hour": 8, "minute": 39}
